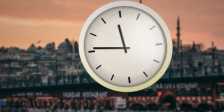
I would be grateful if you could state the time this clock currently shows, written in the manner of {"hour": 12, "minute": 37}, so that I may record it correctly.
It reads {"hour": 11, "minute": 46}
